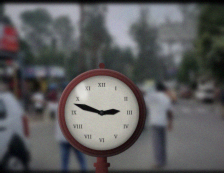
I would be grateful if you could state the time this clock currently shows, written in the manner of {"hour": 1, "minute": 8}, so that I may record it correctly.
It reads {"hour": 2, "minute": 48}
